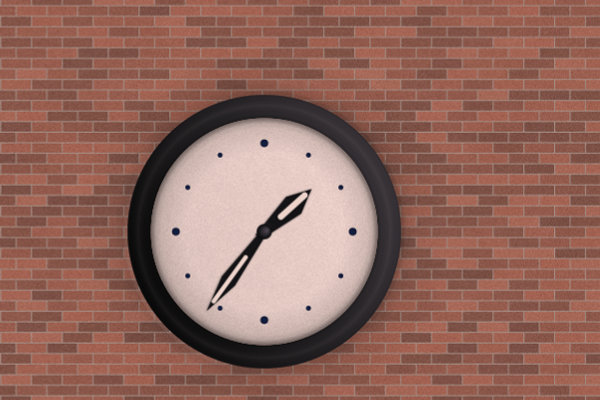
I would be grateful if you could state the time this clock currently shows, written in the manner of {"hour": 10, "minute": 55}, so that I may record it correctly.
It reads {"hour": 1, "minute": 36}
